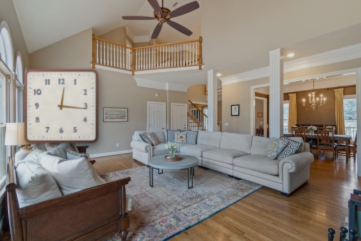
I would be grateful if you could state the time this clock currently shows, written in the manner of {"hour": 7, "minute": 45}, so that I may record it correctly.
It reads {"hour": 12, "minute": 16}
